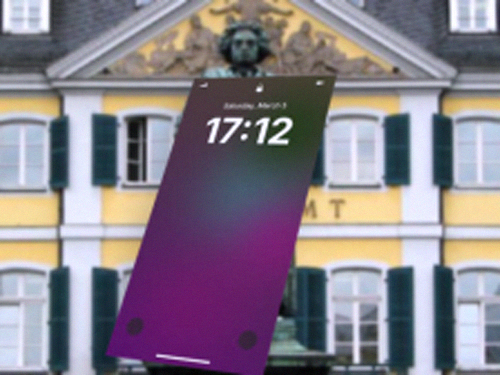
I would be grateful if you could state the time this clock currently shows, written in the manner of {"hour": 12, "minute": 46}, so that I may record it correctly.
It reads {"hour": 17, "minute": 12}
